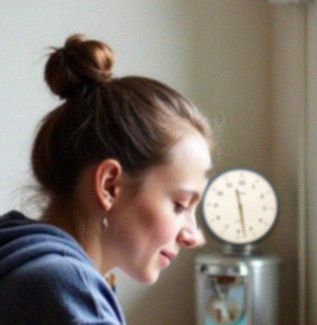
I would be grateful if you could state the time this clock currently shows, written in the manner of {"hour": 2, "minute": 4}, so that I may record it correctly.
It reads {"hour": 11, "minute": 28}
